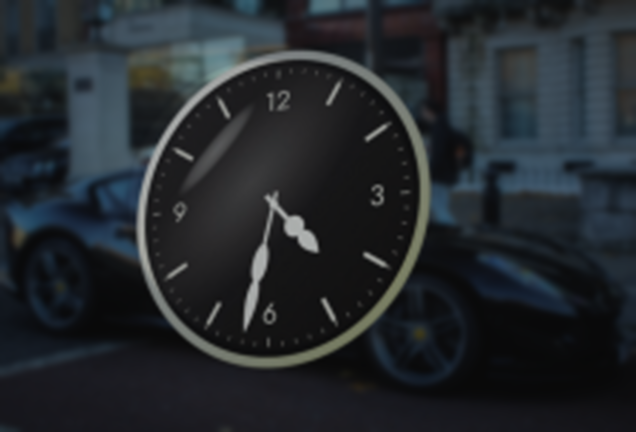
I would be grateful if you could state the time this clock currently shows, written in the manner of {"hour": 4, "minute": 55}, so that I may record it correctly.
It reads {"hour": 4, "minute": 32}
